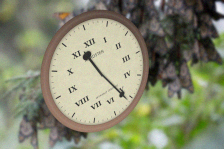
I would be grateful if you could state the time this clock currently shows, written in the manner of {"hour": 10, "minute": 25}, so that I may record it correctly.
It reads {"hour": 11, "minute": 26}
